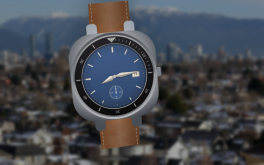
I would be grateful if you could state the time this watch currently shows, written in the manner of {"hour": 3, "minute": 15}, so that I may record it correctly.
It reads {"hour": 8, "minute": 14}
